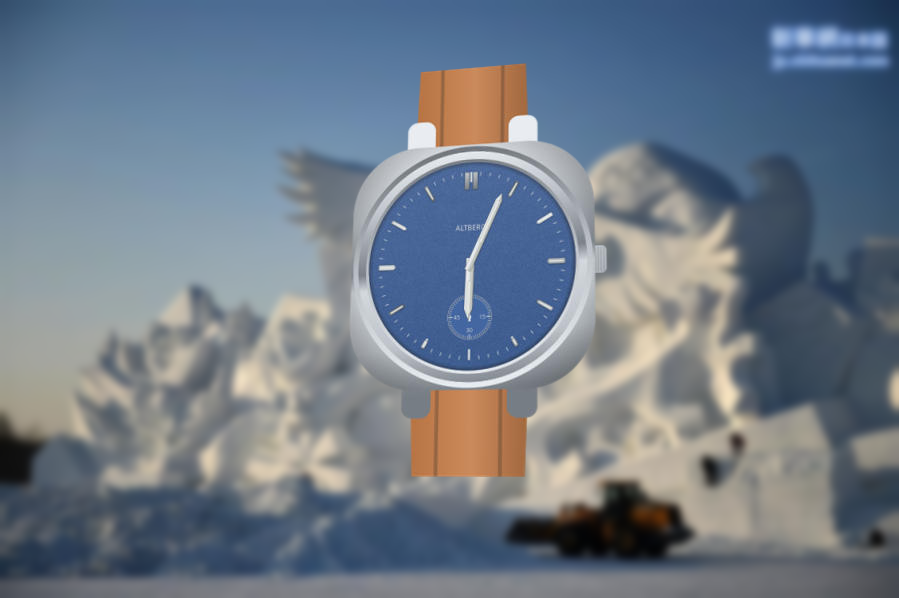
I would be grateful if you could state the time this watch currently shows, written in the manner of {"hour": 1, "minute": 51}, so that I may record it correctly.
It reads {"hour": 6, "minute": 4}
